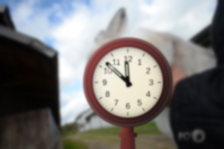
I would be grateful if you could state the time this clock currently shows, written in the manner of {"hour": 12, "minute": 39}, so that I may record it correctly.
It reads {"hour": 11, "minute": 52}
